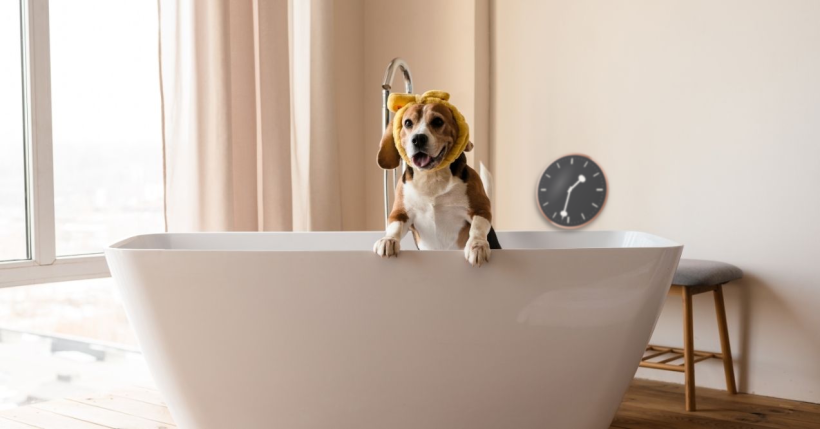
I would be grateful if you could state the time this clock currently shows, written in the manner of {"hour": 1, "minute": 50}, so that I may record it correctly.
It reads {"hour": 1, "minute": 32}
